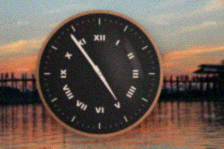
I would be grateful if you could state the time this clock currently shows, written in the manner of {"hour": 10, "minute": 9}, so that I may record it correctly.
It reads {"hour": 4, "minute": 54}
